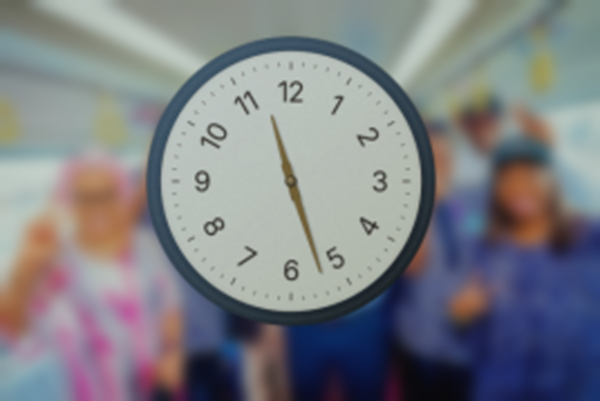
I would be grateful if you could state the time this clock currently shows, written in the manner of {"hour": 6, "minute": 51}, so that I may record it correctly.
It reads {"hour": 11, "minute": 27}
